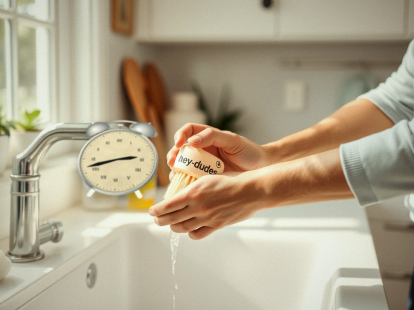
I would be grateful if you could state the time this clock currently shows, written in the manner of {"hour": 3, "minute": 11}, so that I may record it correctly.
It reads {"hour": 2, "minute": 42}
